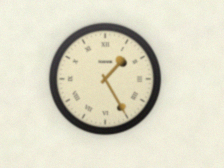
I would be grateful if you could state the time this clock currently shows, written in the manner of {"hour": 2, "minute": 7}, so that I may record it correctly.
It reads {"hour": 1, "minute": 25}
